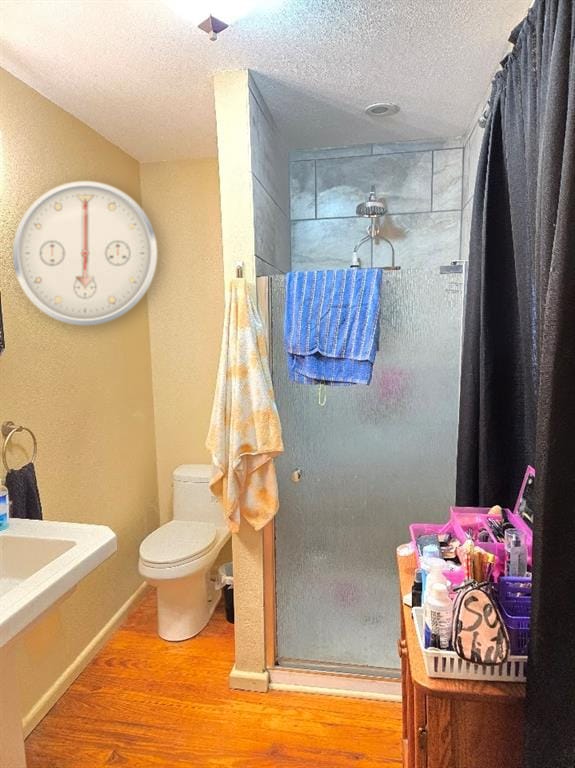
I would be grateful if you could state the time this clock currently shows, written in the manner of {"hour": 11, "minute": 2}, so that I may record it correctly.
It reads {"hour": 6, "minute": 0}
